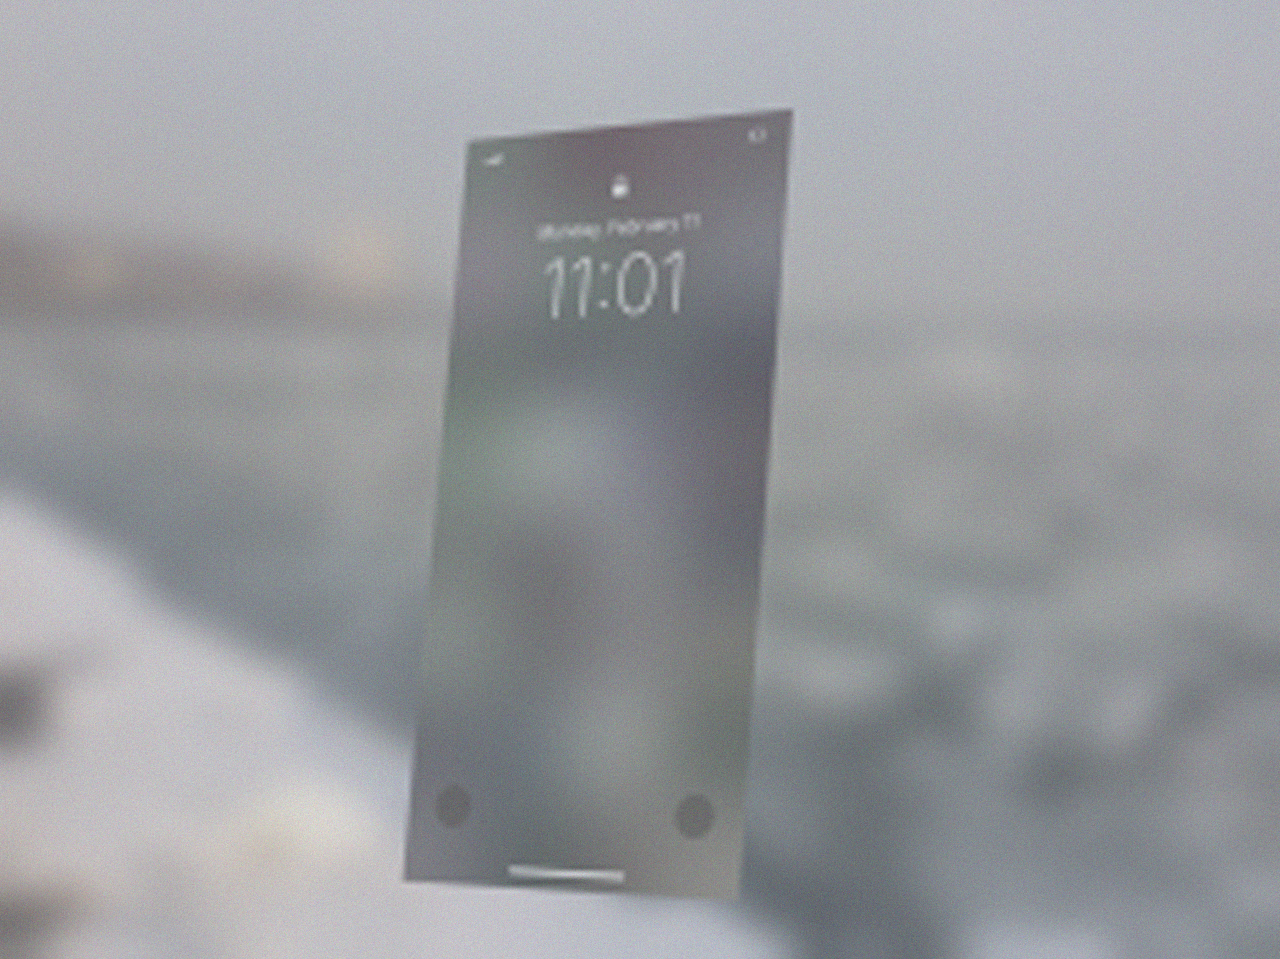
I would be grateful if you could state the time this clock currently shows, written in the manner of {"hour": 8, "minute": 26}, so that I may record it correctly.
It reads {"hour": 11, "minute": 1}
